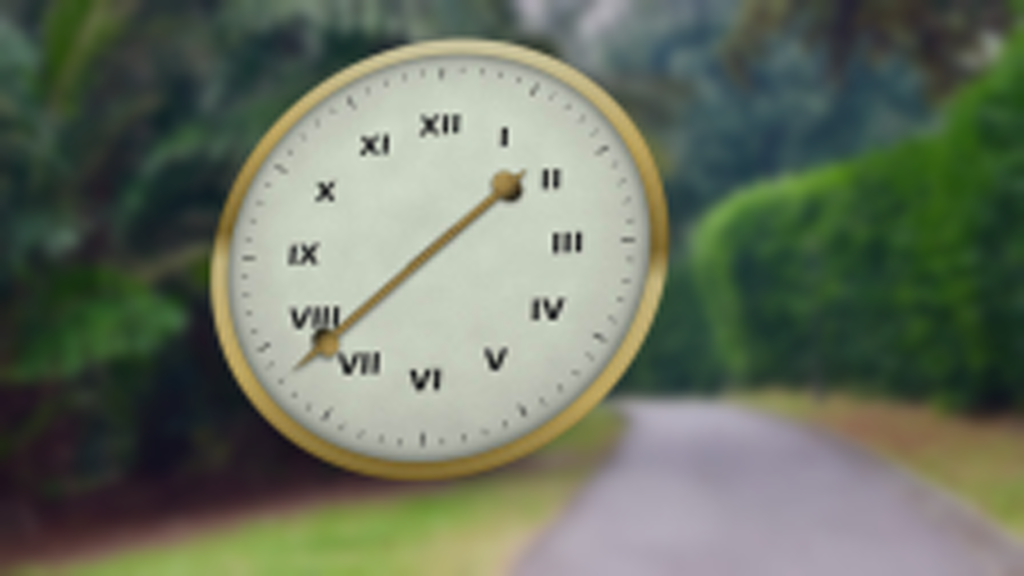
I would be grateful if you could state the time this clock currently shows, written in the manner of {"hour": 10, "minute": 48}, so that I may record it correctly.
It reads {"hour": 1, "minute": 38}
